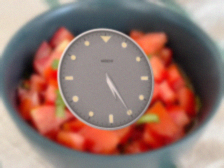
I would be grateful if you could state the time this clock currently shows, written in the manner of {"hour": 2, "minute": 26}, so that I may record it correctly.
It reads {"hour": 5, "minute": 25}
